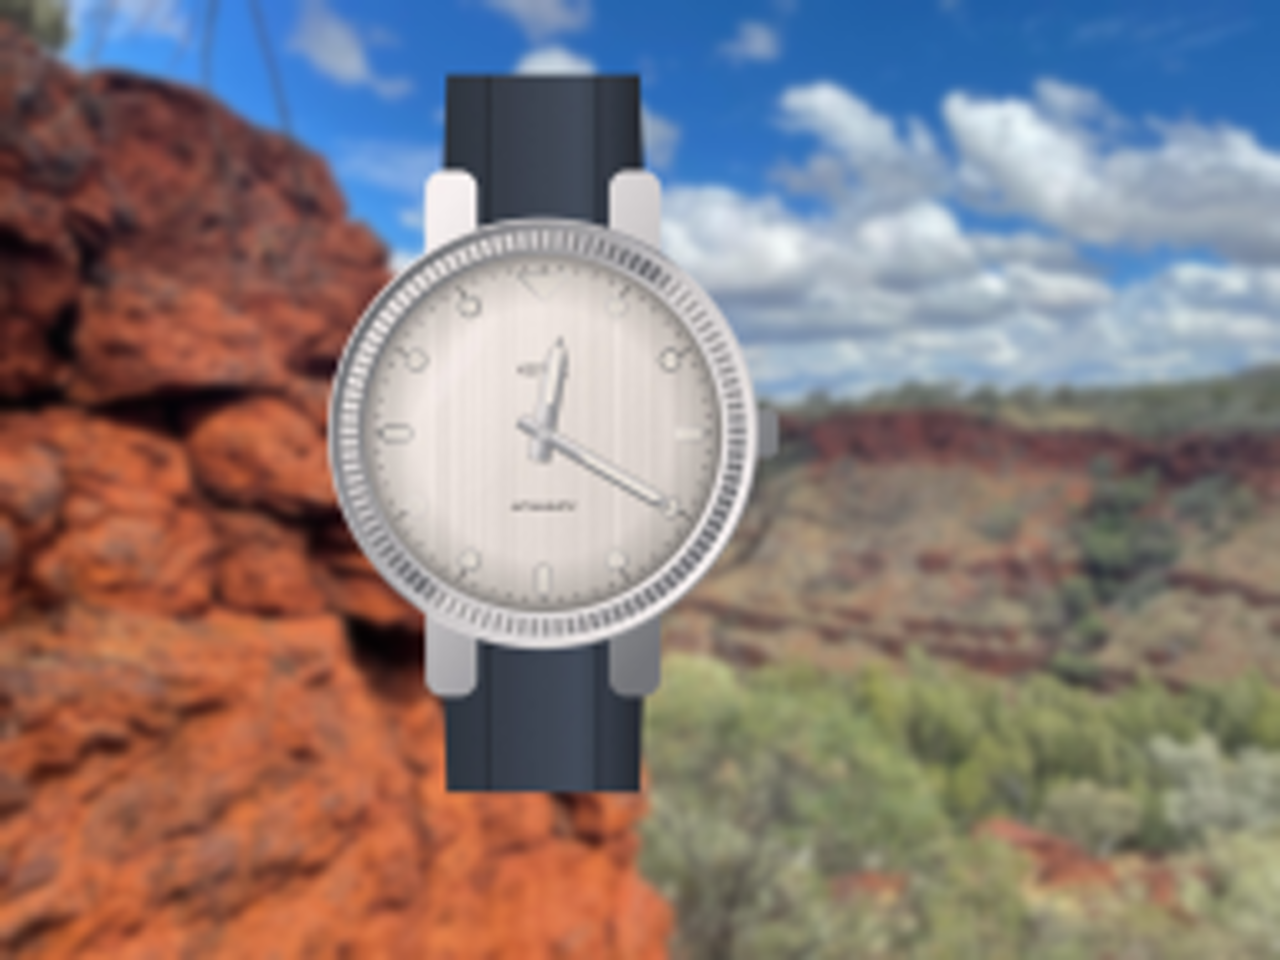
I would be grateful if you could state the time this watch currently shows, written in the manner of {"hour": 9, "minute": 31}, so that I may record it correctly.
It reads {"hour": 12, "minute": 20}
